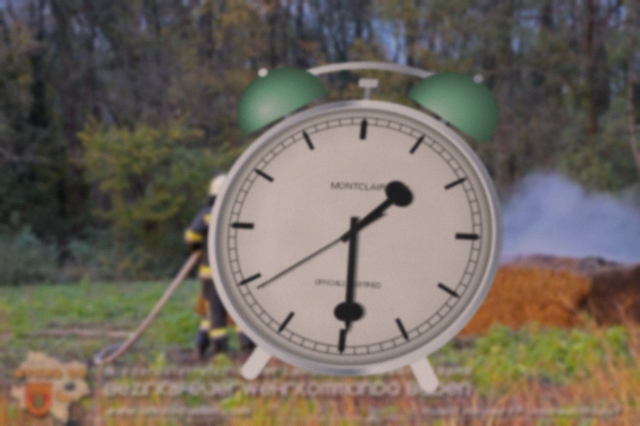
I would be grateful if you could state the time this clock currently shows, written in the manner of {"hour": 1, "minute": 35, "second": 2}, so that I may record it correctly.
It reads {"hour": 1, "minute": 29, "second": 39}
